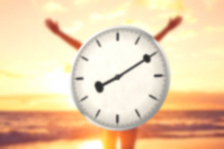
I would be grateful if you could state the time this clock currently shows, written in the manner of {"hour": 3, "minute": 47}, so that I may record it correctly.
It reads {"hour": 8, "minute": 10}
